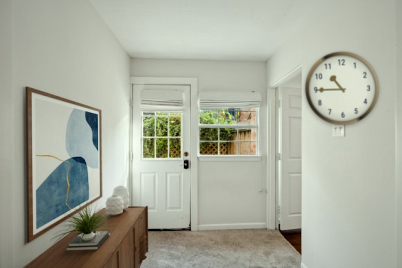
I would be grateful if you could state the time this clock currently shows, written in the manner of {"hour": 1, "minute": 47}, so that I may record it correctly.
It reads {"hour": 10, "minute": 45}
